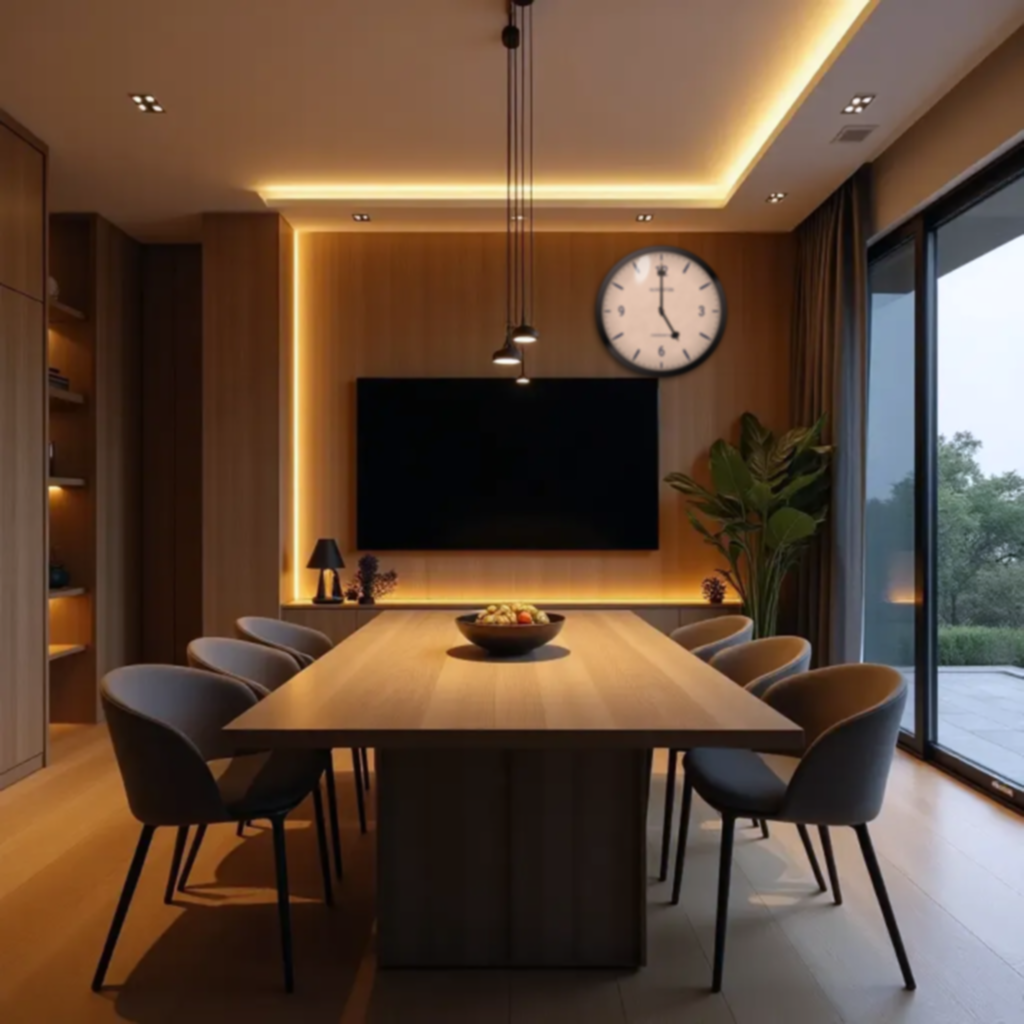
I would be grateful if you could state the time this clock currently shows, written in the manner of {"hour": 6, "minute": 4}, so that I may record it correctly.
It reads {"hour": 5, "minute": 0}
